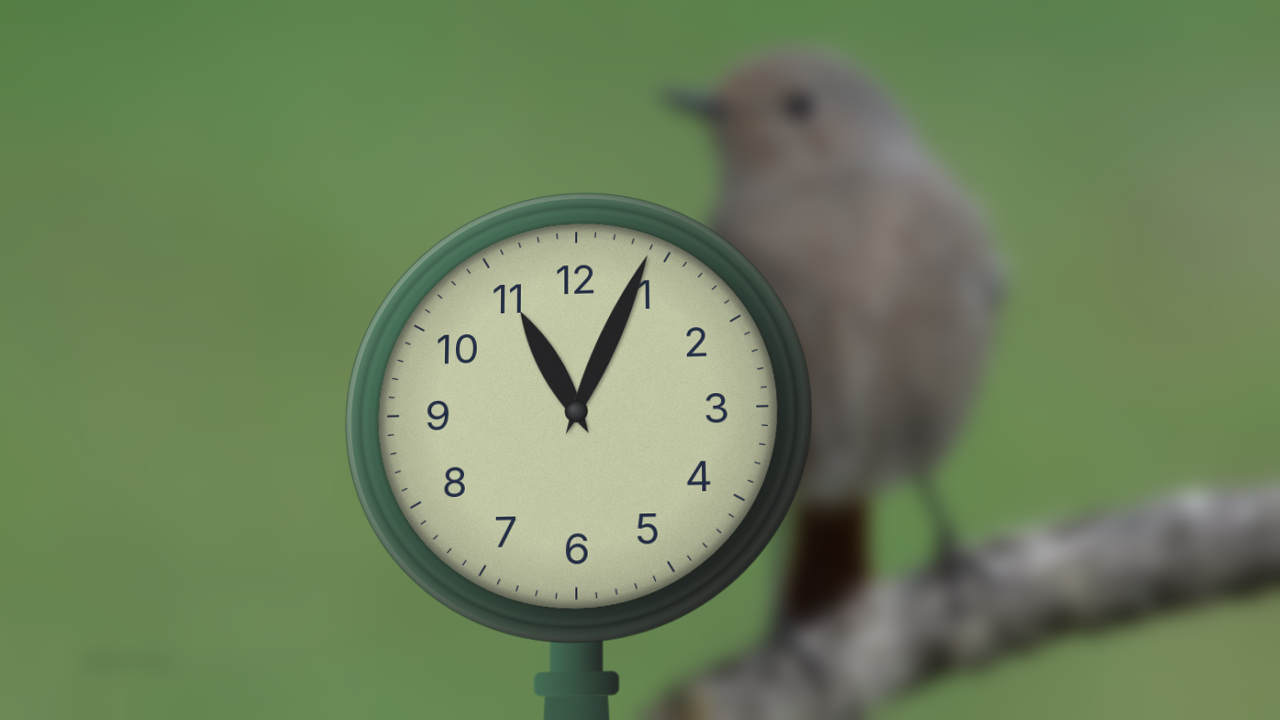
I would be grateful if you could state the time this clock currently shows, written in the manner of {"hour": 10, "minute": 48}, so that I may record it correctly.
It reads {"hour": 11, "minute": 4}
